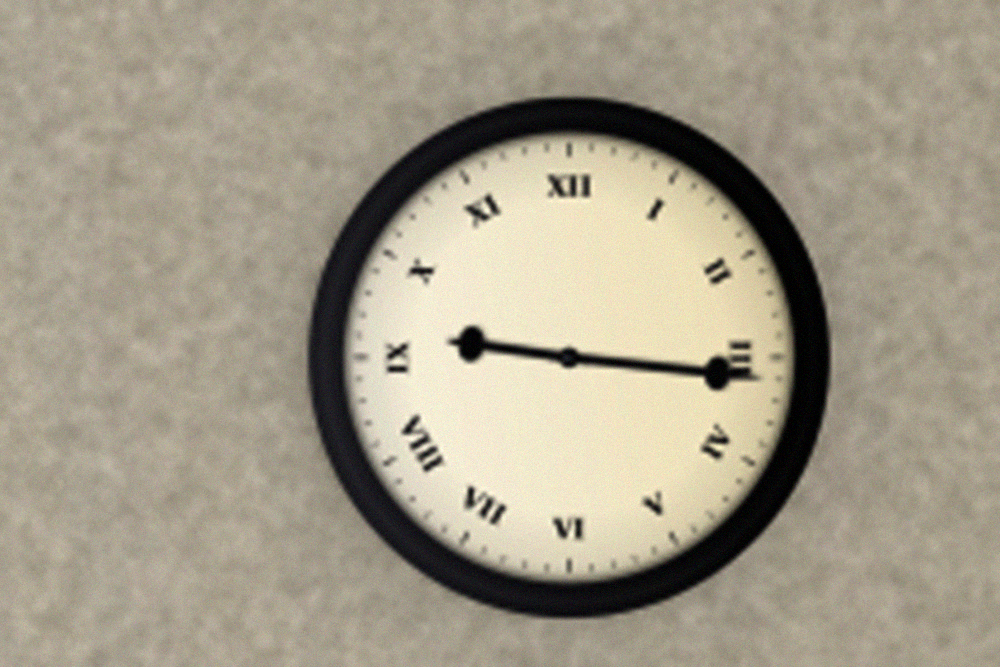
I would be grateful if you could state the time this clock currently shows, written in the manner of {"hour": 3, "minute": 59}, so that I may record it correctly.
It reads {"hour": 9, "minute": 16}
